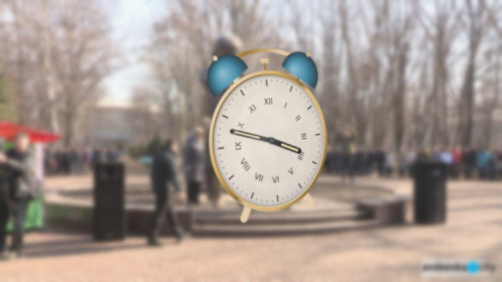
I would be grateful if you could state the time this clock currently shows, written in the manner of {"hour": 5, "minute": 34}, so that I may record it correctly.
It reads {"hour": 3, "minute": 48}
